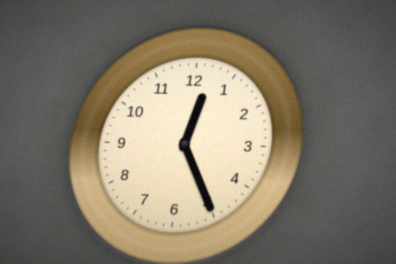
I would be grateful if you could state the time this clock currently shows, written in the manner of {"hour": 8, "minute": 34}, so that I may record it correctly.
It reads {"hour": 12, "minute": 25}
